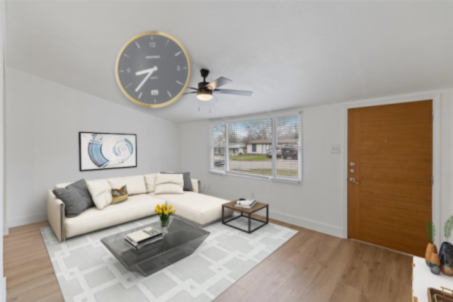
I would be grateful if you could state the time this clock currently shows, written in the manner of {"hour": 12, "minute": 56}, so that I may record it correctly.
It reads {"hour": 8, "minute": 37}
